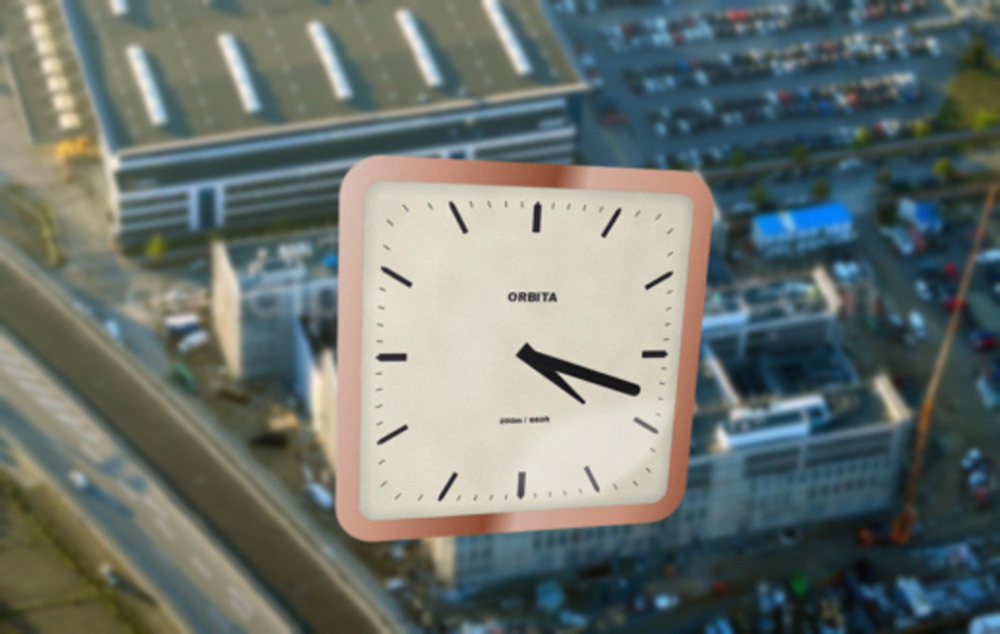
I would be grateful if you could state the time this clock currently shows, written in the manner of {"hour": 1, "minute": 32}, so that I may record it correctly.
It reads {"hour": 4, "minute": 18}
